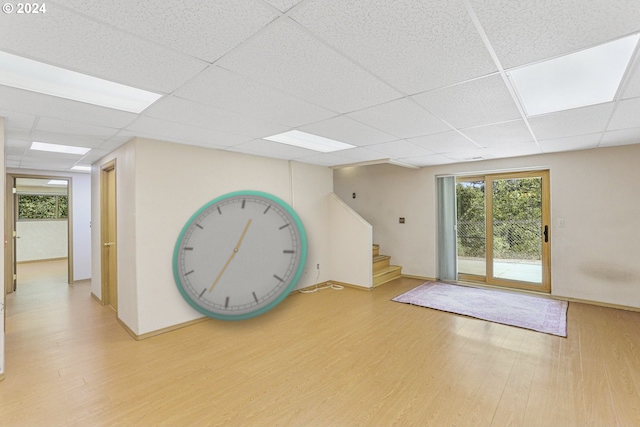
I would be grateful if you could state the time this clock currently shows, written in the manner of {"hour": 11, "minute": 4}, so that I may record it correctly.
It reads {"hour": 12, "minute": 34}
